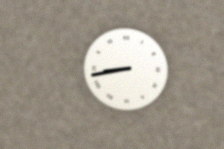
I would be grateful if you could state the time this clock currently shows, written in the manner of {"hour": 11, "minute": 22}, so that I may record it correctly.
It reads {"hour": 8, "minute": 43}
